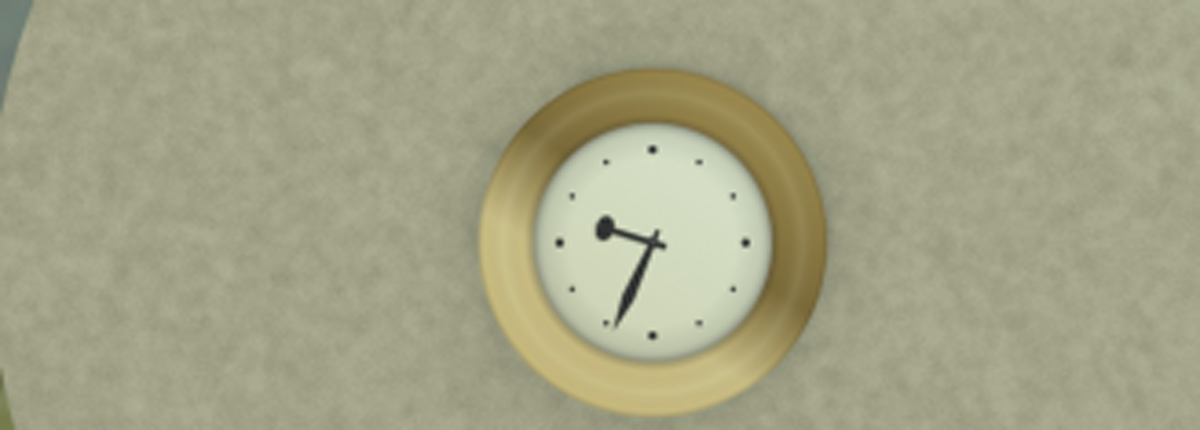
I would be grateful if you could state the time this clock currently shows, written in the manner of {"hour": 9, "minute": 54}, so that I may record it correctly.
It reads {"hour": 9, "minute": 34}
